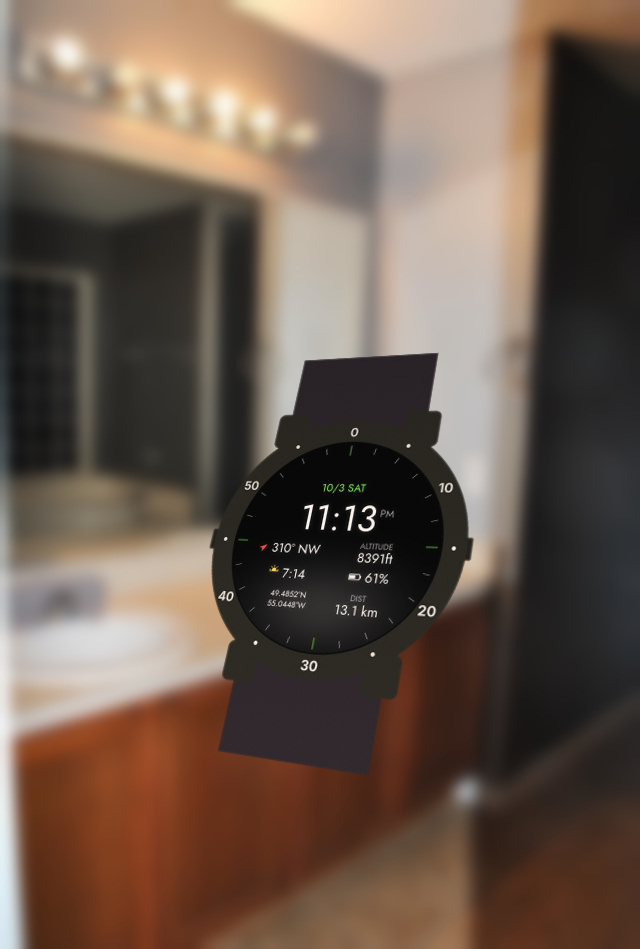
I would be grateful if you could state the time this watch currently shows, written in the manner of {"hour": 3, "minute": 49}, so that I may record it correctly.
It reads {"hour": 11, "minute": 13}
